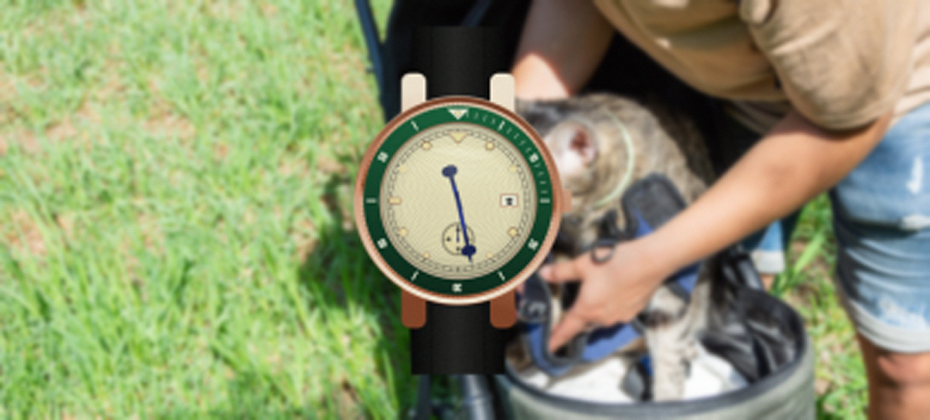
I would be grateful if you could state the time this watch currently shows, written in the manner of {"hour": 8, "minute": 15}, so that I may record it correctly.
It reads {"hour": 11, "minute": 28}
